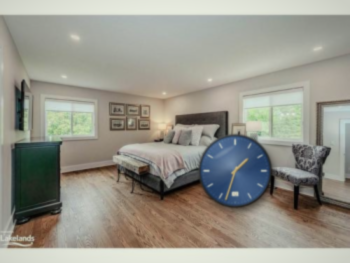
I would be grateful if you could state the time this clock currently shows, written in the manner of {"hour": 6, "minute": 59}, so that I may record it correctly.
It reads {"hour": 1, "minute": 33}
